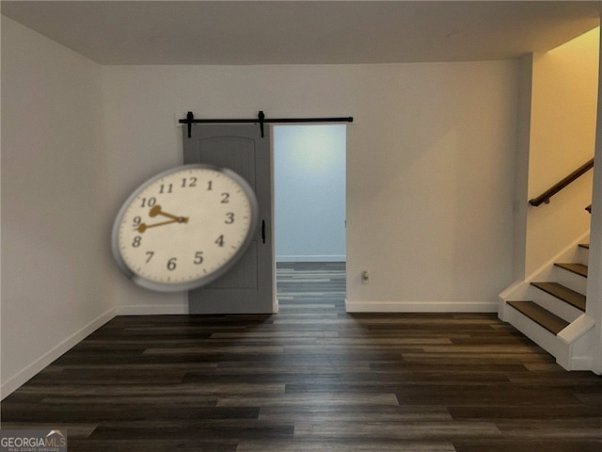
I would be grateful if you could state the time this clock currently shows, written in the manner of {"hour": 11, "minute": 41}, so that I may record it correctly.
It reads {"hour": 9, "minute": 43}
